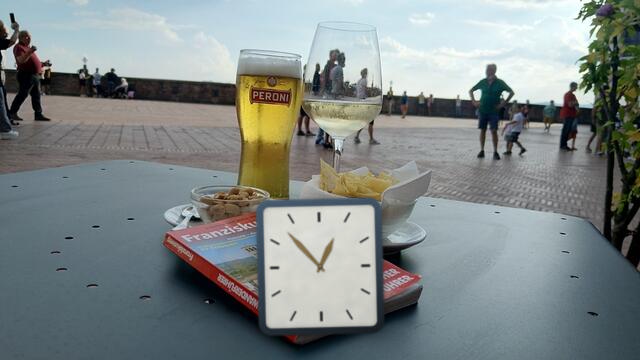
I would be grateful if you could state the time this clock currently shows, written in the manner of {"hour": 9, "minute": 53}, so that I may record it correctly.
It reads {"hour": 12, "minute": 53}
